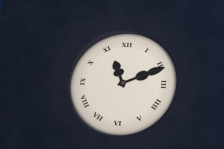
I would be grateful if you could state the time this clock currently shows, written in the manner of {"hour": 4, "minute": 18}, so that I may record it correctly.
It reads {"hour": 11, "minute": 11}
